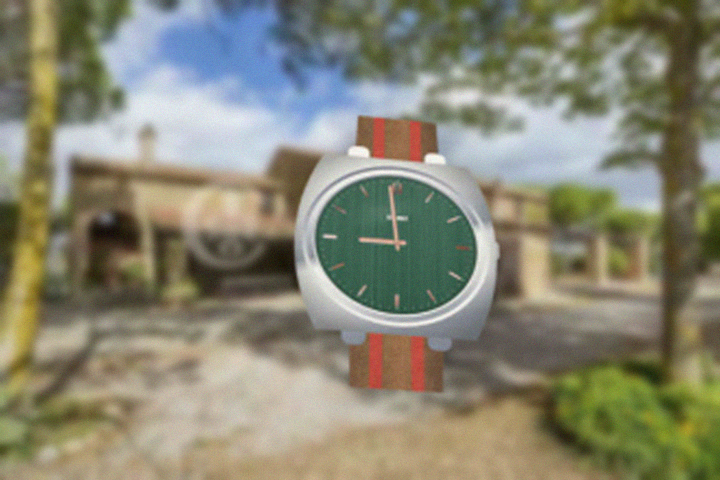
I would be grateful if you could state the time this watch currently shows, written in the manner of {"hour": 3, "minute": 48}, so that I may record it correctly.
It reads {"hour": 8, "minute": 59}
